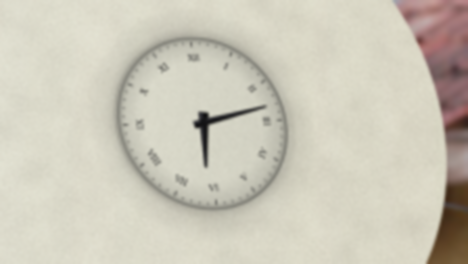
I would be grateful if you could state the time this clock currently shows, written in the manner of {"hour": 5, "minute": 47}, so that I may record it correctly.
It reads {"hour": 6, "minute": 13}
